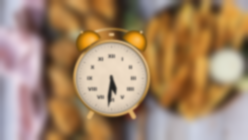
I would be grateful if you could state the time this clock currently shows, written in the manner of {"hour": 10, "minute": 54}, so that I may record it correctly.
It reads {"hour": 5, "minute": 31}
